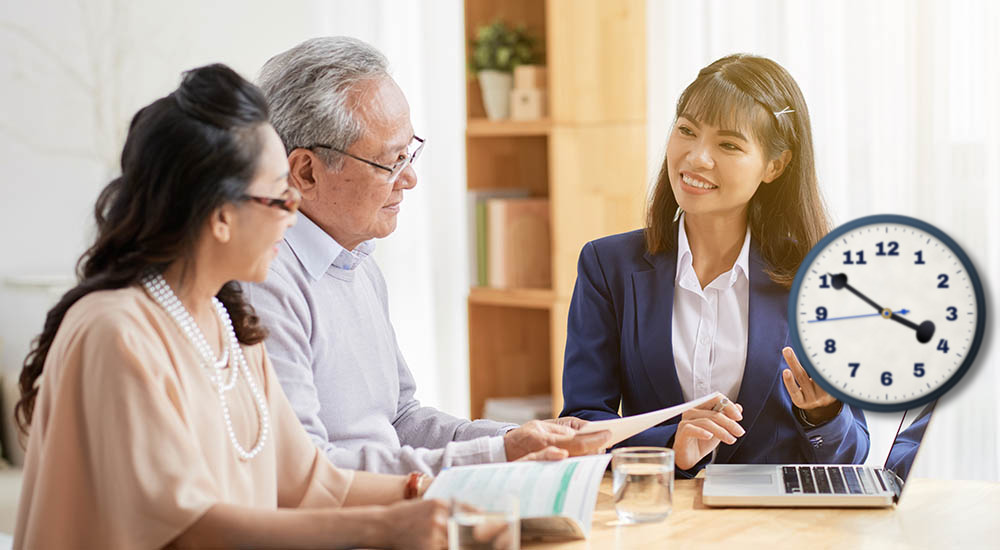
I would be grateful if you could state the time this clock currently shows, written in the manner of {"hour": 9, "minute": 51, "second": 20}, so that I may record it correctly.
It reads {"hour": 3, "minute": 50, "second": 44}
